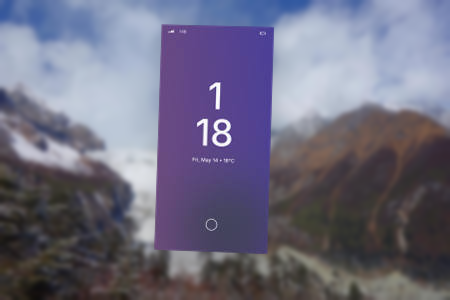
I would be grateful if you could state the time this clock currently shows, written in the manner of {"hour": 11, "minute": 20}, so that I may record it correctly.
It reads {"hour": 1, "minute": 18}
